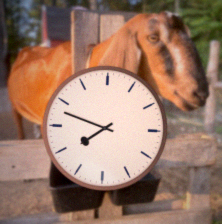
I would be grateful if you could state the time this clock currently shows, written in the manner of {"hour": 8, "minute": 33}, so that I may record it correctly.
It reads {"hour": 7, "minute": 48}
